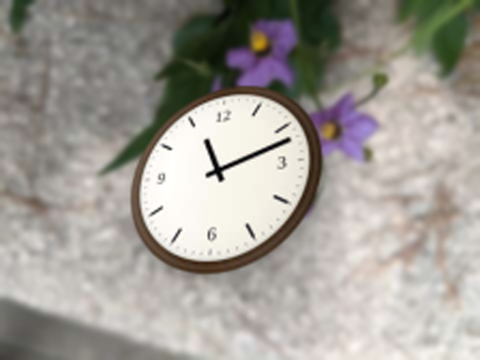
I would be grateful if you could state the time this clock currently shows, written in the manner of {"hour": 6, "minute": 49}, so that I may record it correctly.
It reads {"hour": 11, "minute": 12}
